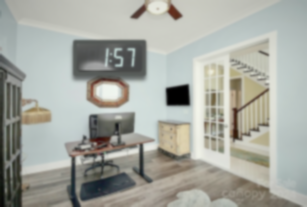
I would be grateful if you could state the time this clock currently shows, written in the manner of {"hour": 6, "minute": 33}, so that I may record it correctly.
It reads {"hour": 1, "minute": 57}
